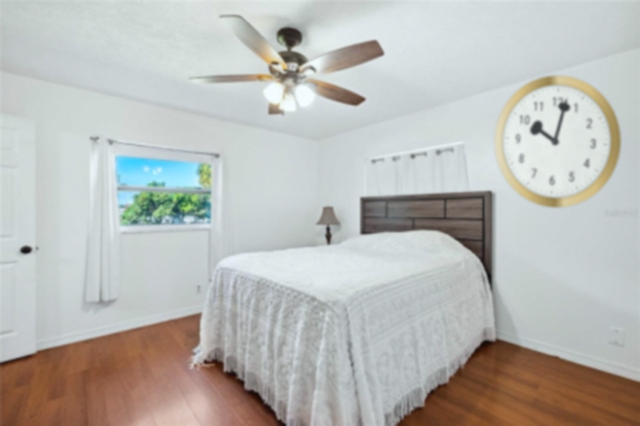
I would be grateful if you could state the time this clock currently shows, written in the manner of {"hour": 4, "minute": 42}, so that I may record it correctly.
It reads {"hour": 10, "minute": 2}
